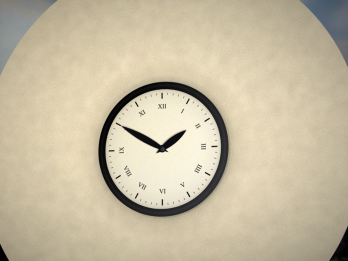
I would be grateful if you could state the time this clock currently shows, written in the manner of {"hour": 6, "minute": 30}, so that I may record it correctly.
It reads {"hour": 1, "minute": 50}
